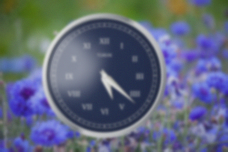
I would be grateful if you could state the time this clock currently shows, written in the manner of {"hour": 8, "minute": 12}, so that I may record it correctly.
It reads {"hour": 5, "minute": 22}
